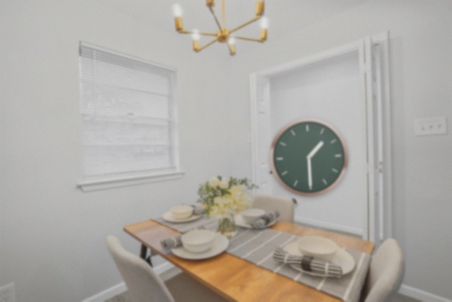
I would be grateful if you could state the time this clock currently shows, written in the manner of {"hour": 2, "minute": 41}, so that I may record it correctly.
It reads {"hour": 1, "minute": 30}
